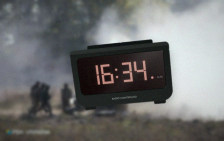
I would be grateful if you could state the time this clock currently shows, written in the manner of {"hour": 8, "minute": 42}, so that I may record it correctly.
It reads {"hour": 16, "minute": 34}
